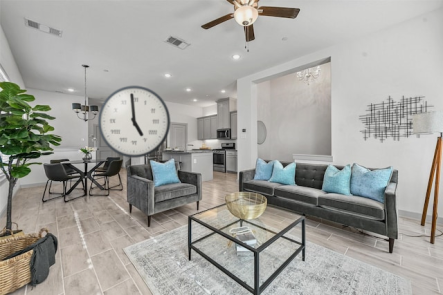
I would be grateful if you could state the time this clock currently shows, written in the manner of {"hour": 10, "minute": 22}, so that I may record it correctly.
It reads {"hour": 4, "minute": 59}
